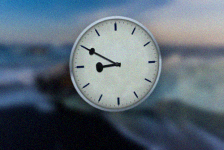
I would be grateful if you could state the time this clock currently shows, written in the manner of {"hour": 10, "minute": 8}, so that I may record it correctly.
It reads {"hour": 8, "minute": 50}
